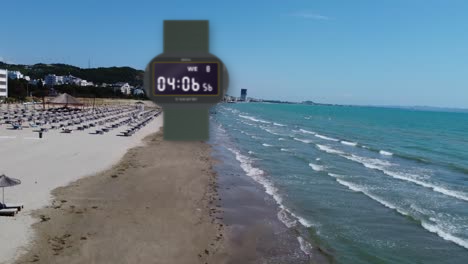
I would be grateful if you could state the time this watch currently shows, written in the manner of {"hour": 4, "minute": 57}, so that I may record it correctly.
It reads {"hour": 4, "minute": 6}
